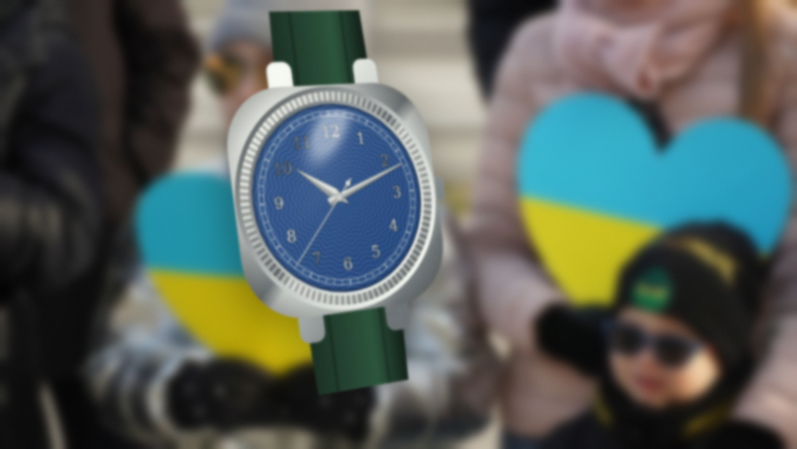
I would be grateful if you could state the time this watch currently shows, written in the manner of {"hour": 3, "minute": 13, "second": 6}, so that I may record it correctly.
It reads {"hour": 10, "minute": 11, "second": 37}
